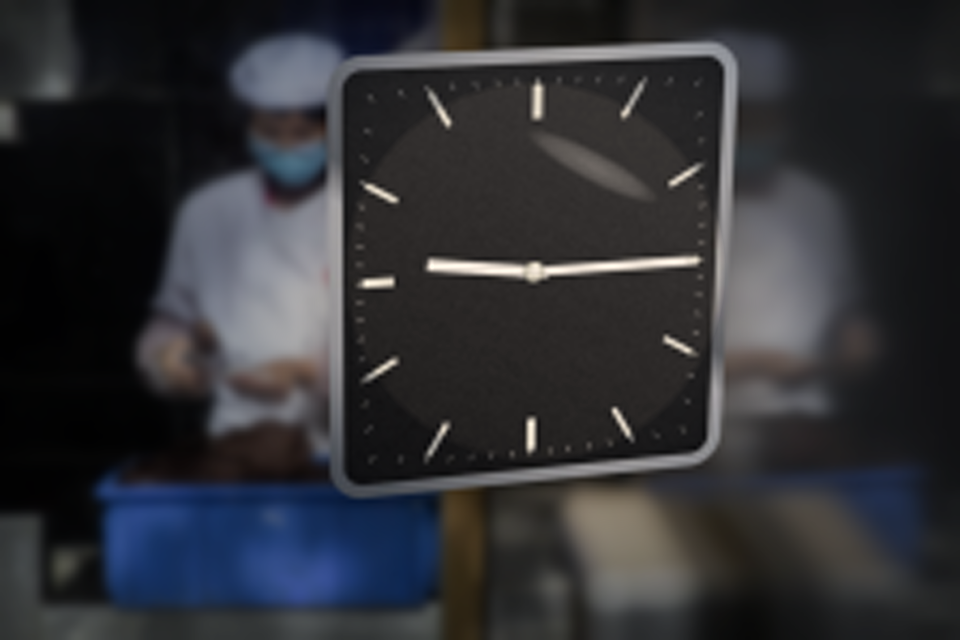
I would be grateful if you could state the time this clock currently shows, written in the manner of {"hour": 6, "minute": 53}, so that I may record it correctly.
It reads {"hour": 9, "minute": 15}
